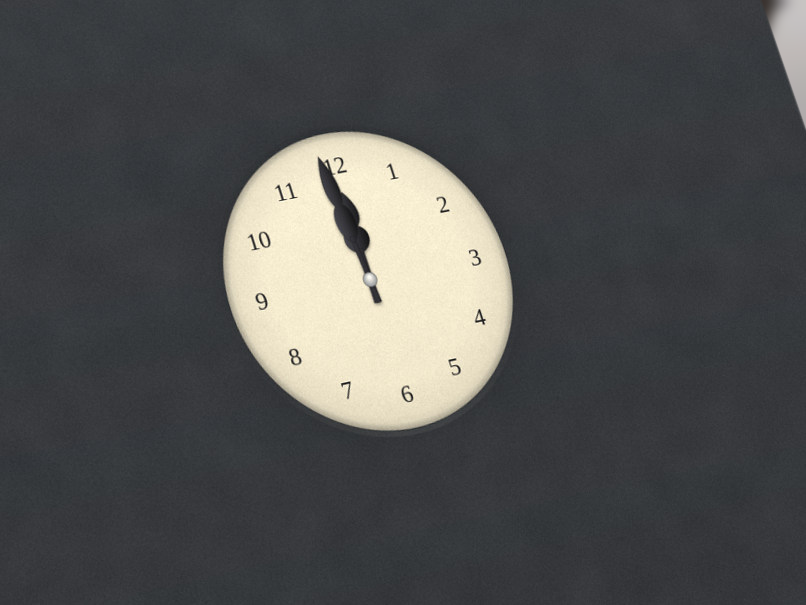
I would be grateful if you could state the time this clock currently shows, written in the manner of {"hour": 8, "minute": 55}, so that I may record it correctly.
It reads {"hour": 11, "minute": 59}
